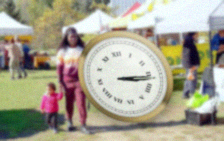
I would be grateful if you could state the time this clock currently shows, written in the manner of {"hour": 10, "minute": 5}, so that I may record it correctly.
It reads {"hour": 3, "minute": 16}
